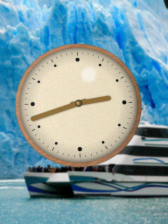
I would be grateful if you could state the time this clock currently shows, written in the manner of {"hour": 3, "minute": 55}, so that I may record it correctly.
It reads {"hour": 2, "minute": 42}
